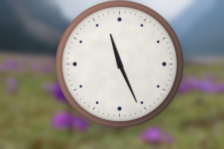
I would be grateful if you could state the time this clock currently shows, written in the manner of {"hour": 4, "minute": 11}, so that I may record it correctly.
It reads {"hour": 11, "minute": 26}
